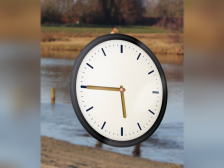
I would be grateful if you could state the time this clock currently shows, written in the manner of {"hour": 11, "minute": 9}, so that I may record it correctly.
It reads {"hour": 5, "minute": 45}
